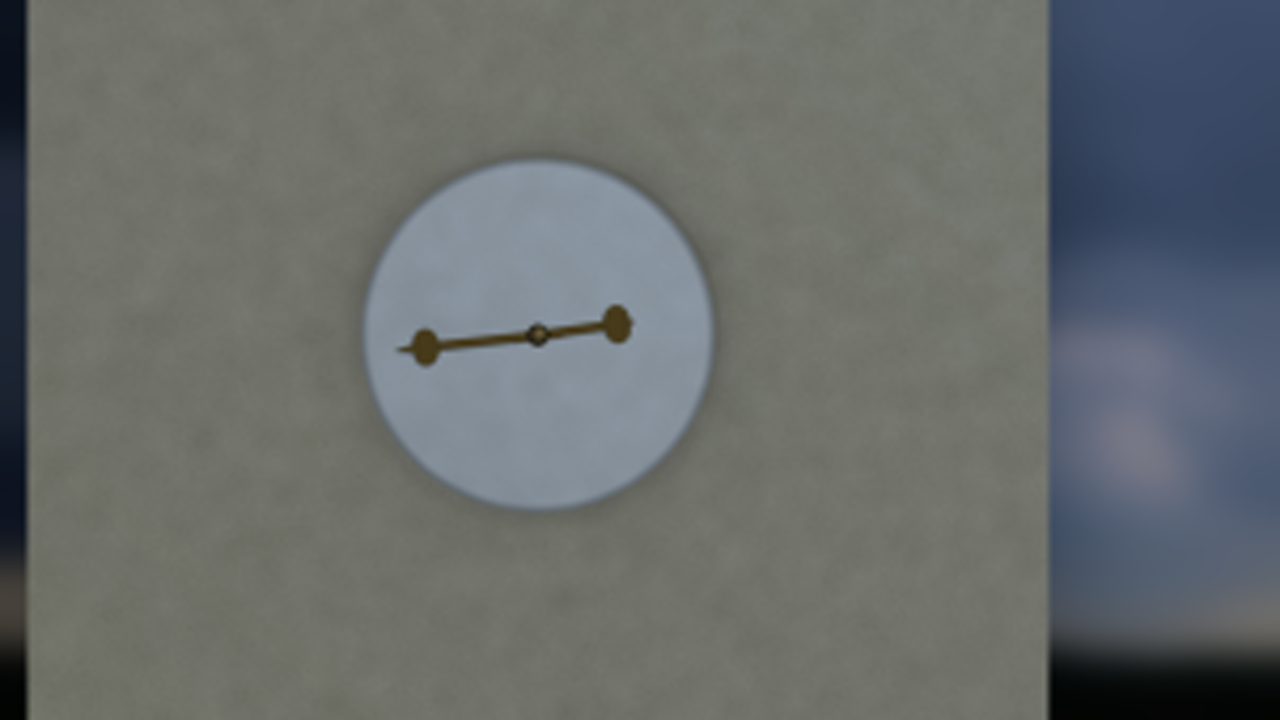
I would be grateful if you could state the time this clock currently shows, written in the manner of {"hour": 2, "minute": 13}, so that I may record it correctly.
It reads {"hour": 2, "minute": 44}
